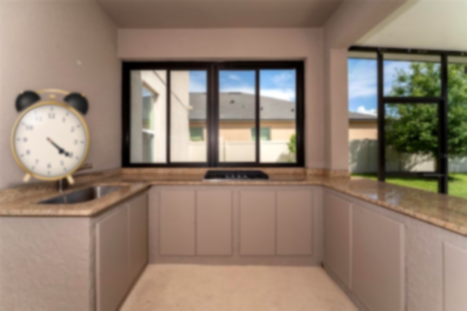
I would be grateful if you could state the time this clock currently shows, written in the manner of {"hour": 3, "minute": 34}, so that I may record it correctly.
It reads {"hour": 4, "minute": 21}
